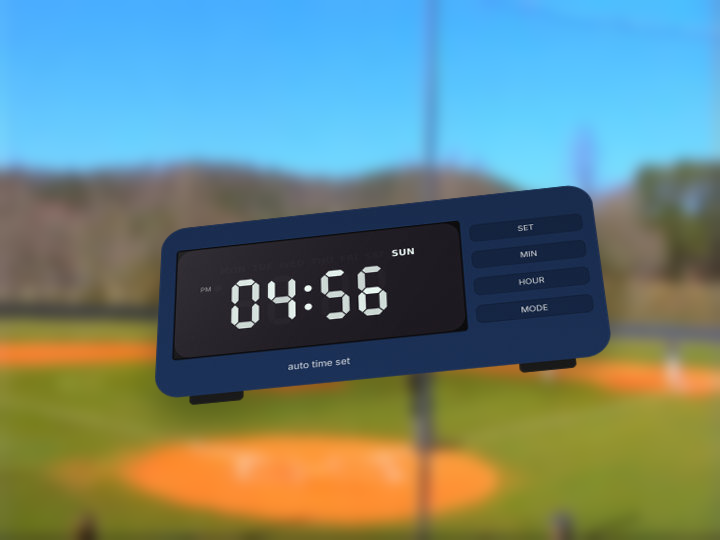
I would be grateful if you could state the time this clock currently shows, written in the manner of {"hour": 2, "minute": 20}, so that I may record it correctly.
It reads {"hour": 4, "minute": 56}
